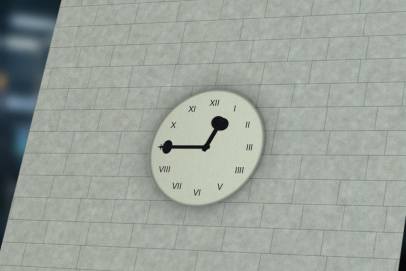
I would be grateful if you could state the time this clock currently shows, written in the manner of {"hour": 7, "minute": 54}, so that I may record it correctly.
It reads {"hour": 12, "minute": 45}
